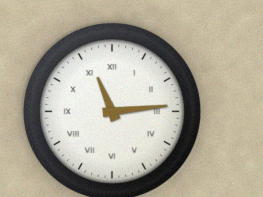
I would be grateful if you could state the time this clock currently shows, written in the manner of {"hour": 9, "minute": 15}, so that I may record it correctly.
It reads {"hour": 11, "minute": 14}
